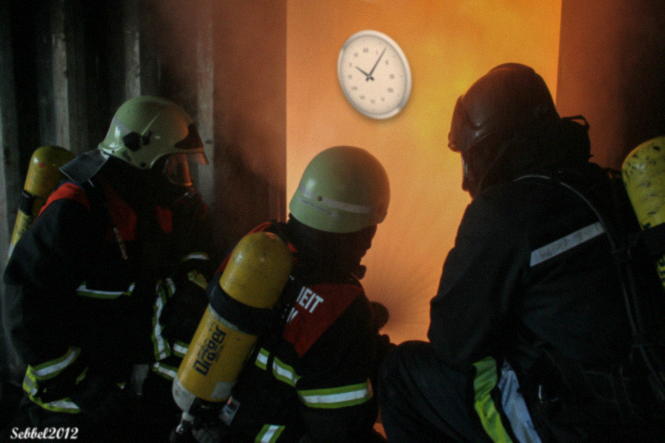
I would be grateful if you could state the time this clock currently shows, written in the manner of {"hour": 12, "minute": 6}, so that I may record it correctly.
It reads {"hour": 10, "minute": 7}
